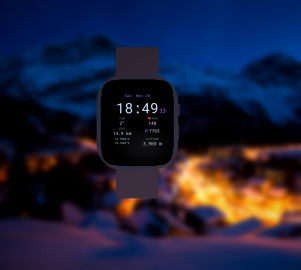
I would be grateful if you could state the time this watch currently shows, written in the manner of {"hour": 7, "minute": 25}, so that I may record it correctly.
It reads {"hour": 18, "minute": 49}
